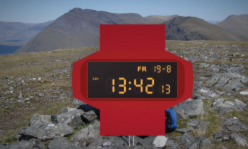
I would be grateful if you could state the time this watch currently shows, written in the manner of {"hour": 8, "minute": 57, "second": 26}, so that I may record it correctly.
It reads {"hour": 13, "minute": 42, "second": 13}
